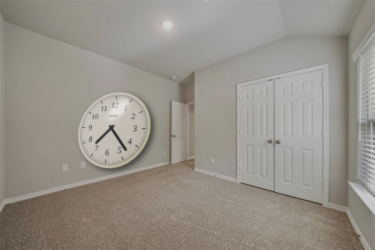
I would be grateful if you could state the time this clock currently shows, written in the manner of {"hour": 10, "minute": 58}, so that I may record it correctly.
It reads {"hour": 7, "minute": 23}
